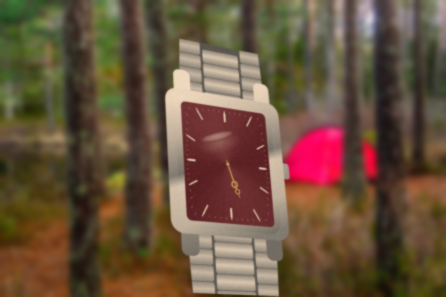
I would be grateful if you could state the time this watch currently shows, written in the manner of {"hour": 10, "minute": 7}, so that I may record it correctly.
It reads {"hour": 5, "minute": 27}
